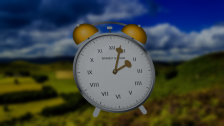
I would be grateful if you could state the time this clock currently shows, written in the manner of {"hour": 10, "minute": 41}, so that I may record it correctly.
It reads {"hour": 2, "minute": 3}
